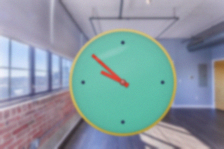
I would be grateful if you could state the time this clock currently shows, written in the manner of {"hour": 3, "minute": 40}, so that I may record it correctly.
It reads {"hour": 9, "minute": 52}
